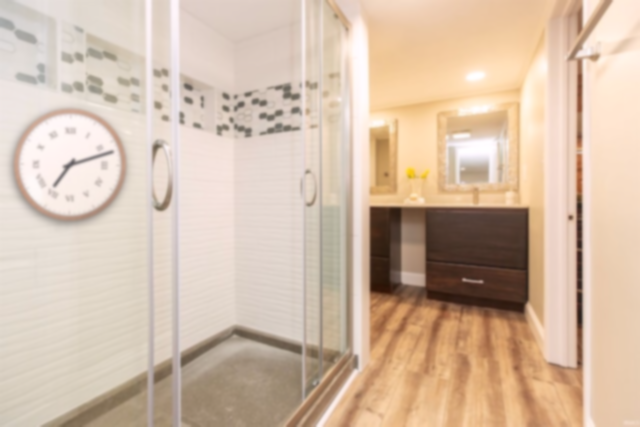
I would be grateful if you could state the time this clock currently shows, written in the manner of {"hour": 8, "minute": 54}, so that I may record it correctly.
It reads {"hour": 7, "minute": 12}
